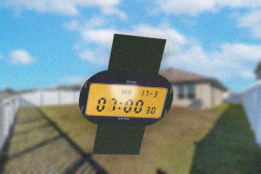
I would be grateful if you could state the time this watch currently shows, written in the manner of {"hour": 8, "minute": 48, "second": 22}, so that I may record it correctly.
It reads {"hour": 7, "minute": 0, "second": 30}
